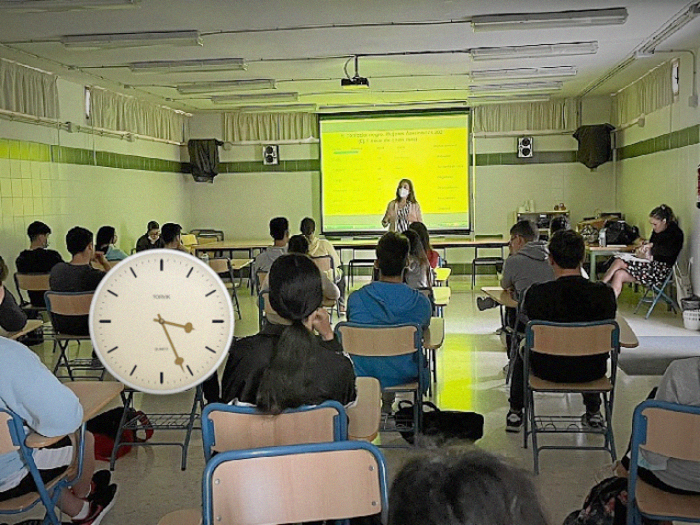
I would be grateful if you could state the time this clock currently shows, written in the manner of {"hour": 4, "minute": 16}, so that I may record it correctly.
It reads {"hour": 3, "minute": 26}
